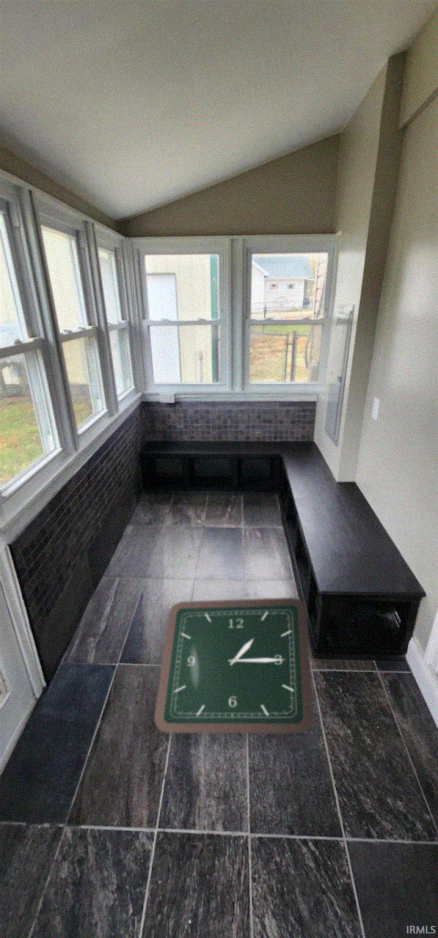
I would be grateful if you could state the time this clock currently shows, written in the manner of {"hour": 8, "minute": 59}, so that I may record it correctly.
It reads {"hour": 1, "minute": 15}
